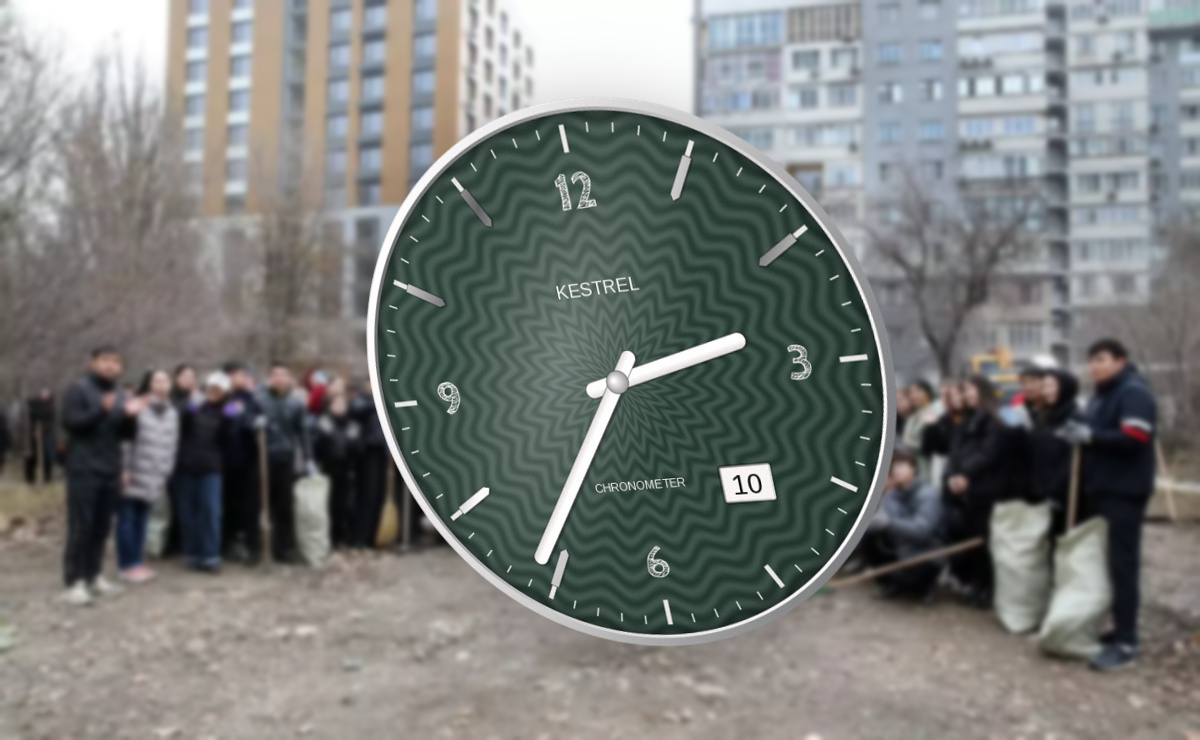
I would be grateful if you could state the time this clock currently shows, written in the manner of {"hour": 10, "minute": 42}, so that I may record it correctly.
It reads {"hour": 2, "minute": 36}
